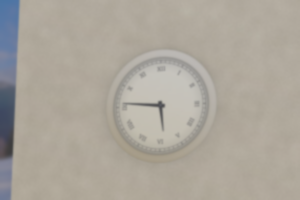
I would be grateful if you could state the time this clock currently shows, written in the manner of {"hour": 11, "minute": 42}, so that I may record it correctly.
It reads {"hour": 5, "minute": 46}
